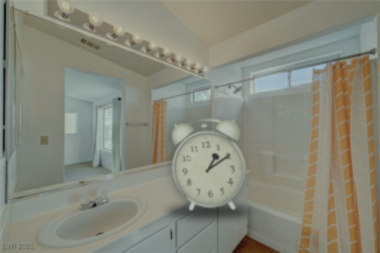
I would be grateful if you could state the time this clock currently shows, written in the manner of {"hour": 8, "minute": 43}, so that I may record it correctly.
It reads {"hour": 1, "minute": 10}
